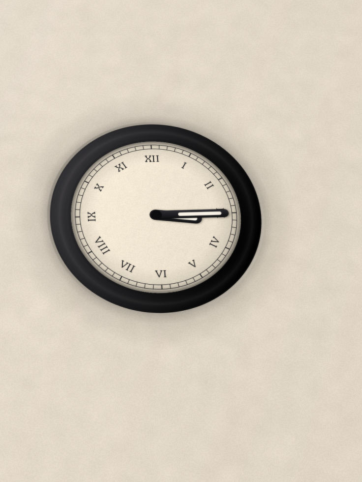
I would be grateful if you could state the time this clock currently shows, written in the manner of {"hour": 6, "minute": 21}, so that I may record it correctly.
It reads {"hour": 3, "minute": 15}
